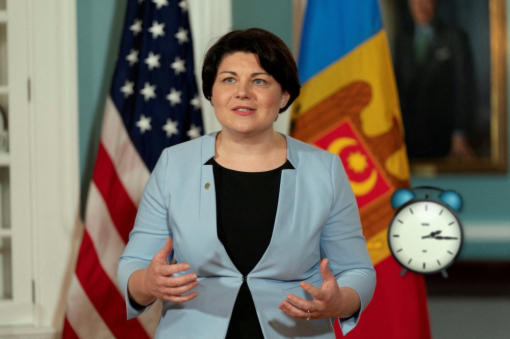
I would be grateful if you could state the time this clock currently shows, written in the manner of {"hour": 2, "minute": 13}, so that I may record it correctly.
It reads {"hour": 2, "minute": 15}
